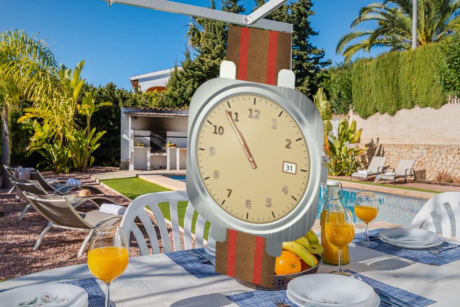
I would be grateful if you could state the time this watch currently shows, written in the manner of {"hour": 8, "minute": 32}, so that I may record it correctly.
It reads {"hour": 10, "minute": 54}
